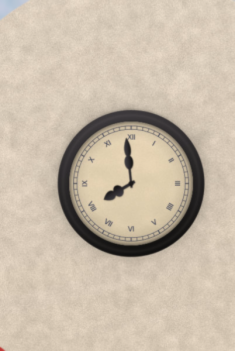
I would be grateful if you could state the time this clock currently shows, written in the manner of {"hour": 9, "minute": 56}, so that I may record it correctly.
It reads {"hour": 7, "minute": 59}
